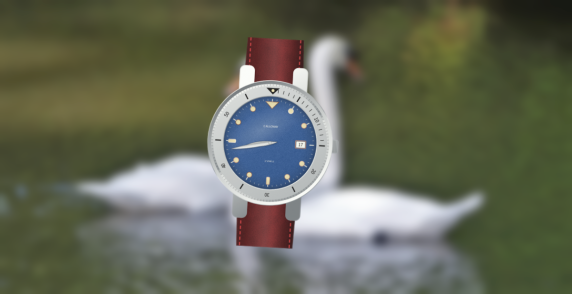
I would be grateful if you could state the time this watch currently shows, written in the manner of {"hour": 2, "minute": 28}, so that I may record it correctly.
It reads {"hour": 8, "minute": 43}
